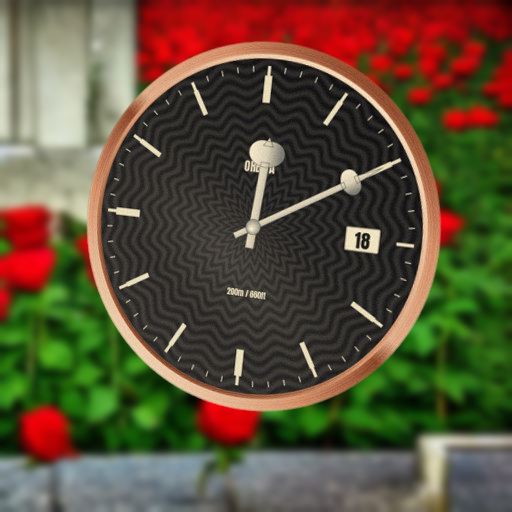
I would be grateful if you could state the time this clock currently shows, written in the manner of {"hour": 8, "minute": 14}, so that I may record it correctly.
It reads {"hour": 12, "minute": 10}
